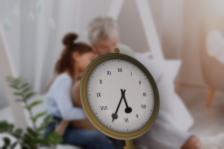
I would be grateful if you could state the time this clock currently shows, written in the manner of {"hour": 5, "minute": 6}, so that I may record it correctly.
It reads {"hour": 5, "minute": 35}
